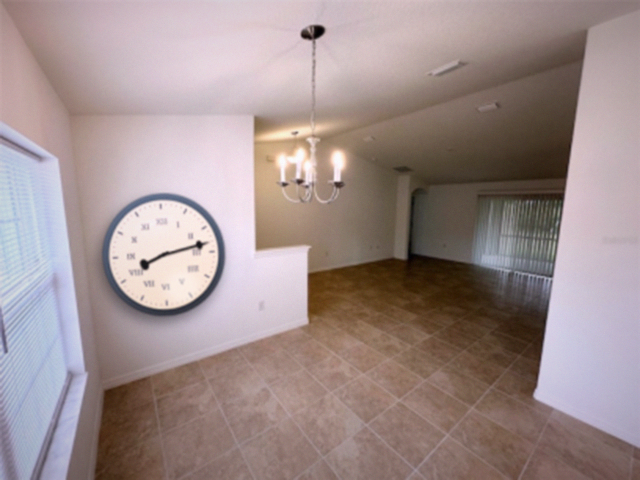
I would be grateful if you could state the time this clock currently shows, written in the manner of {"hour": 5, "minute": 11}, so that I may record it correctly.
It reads {"hour": 8, "minute": 13}
